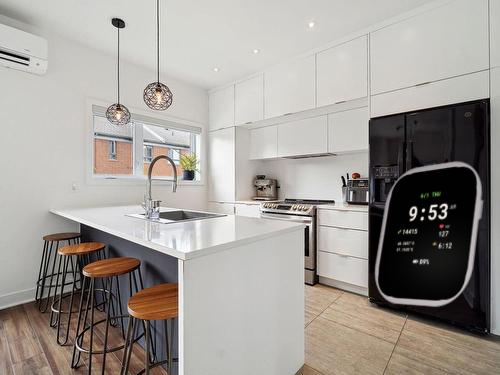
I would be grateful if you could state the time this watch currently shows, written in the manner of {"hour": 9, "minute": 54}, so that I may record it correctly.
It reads {"hour": 9, "minute": 53}
